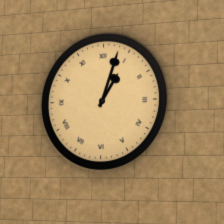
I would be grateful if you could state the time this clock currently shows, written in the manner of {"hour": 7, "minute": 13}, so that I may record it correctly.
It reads {"hour": 1, "minute": 3}
